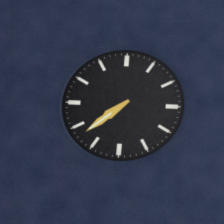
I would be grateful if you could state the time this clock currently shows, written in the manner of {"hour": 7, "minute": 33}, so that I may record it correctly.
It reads {"hour": 7, "minute": 38}
